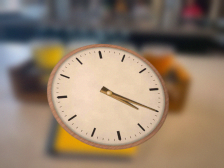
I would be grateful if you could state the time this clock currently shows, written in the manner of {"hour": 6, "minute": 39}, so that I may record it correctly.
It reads {"hour": 4, "minute": 20}
